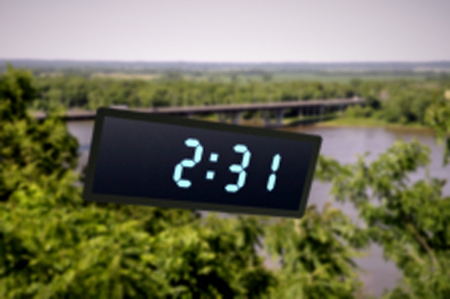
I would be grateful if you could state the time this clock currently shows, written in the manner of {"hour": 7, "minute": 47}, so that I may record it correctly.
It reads {"hour": 2, "minute": 31}
